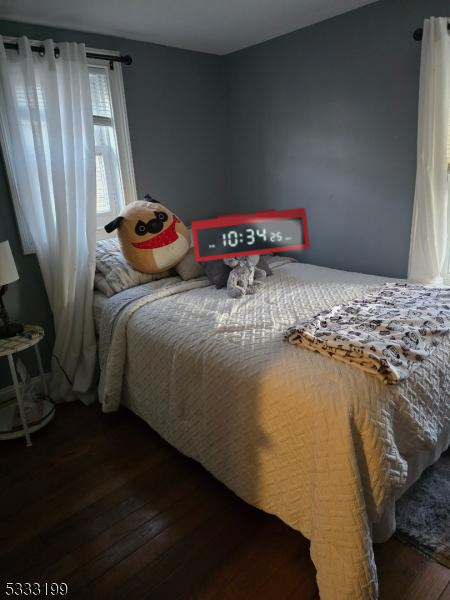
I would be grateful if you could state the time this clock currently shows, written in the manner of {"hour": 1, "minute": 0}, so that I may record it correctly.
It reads {"hour": 10, "minute": 34}
